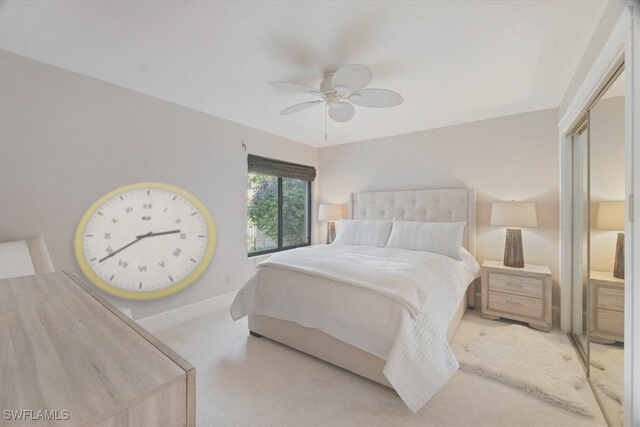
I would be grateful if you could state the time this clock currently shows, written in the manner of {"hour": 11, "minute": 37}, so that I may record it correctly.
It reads {"hour": 2, "minute": 39}
